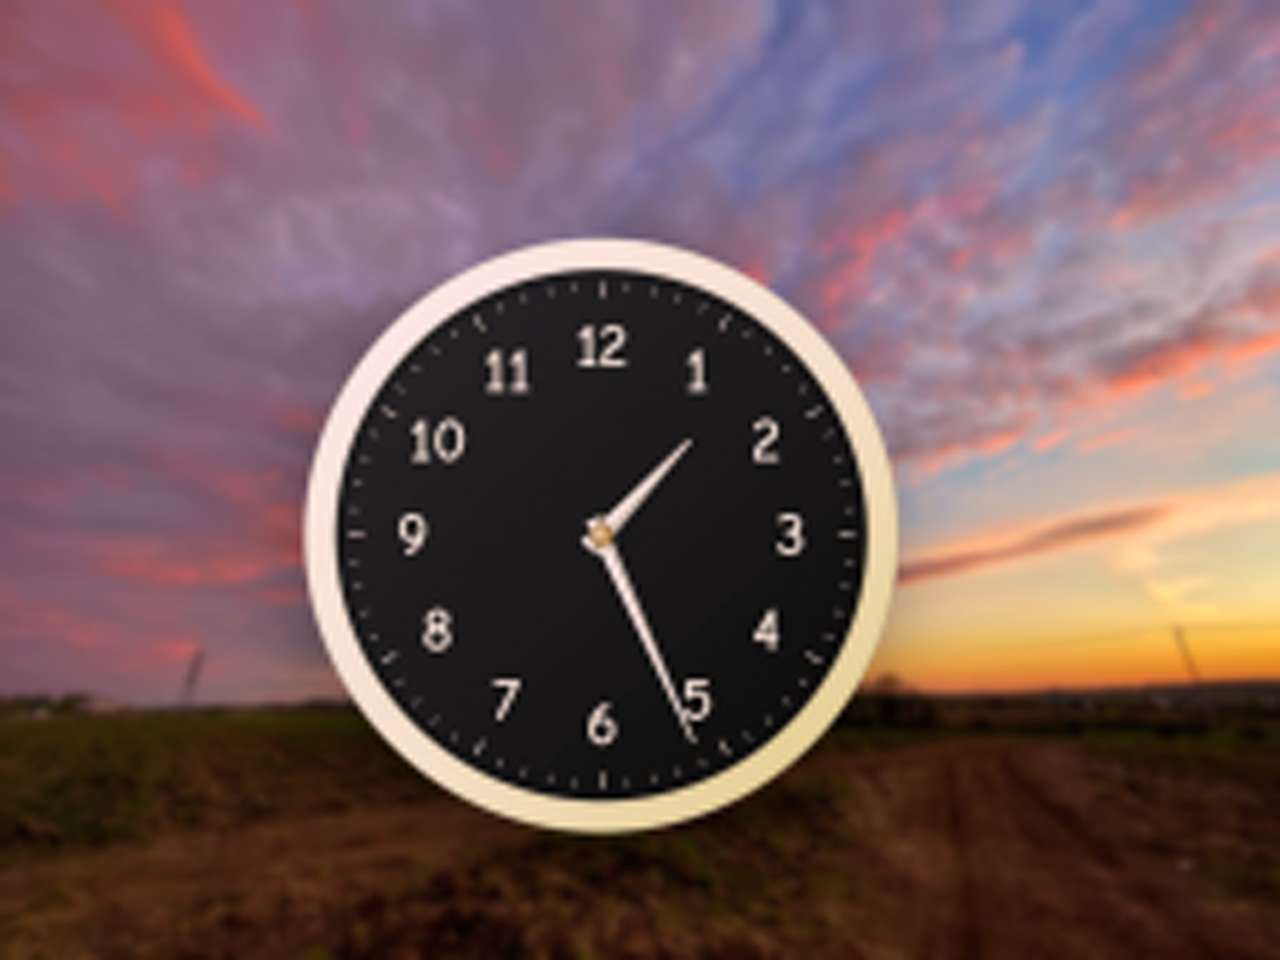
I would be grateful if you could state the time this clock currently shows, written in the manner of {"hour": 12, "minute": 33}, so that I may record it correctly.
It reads {"hour": 1, "minute": 26}
